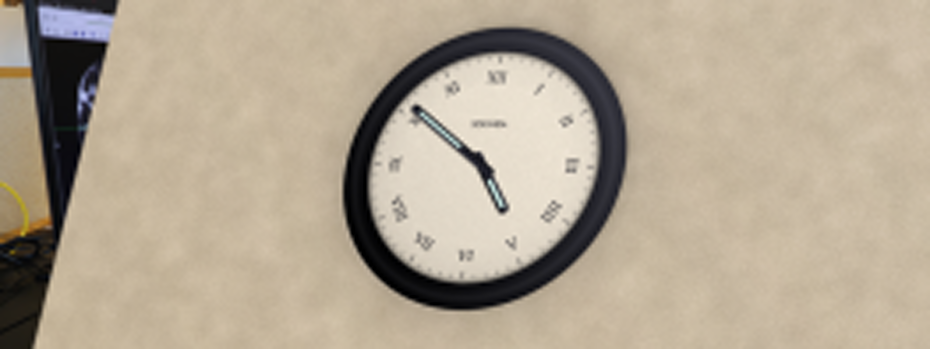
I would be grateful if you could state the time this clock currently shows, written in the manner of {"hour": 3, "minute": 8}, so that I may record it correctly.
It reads {"hour": 4, "minute": 51}
